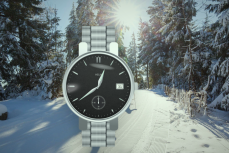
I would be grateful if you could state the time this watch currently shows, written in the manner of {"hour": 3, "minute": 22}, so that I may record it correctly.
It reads {"hour": 12, "minute": 39}
